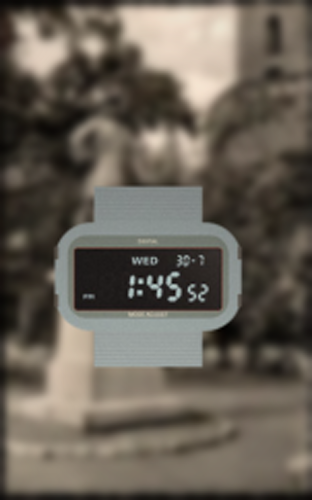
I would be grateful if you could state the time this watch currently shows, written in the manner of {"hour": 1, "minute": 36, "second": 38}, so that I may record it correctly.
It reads {"hour": 1, "minute": 45, "second": 52}
